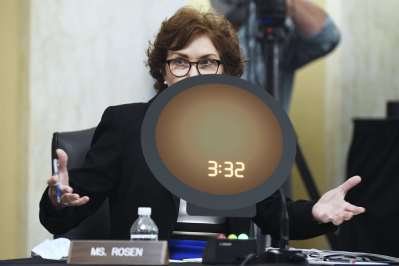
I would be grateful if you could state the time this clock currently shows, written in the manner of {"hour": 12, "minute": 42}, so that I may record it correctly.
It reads {"hour": 3, "minute": 32}
